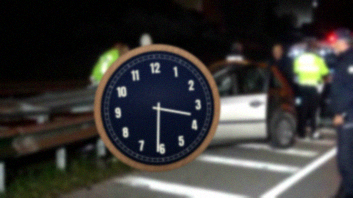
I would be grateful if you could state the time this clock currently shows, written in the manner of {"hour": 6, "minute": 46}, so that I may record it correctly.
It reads {"hour": 3, "minute": 31}
